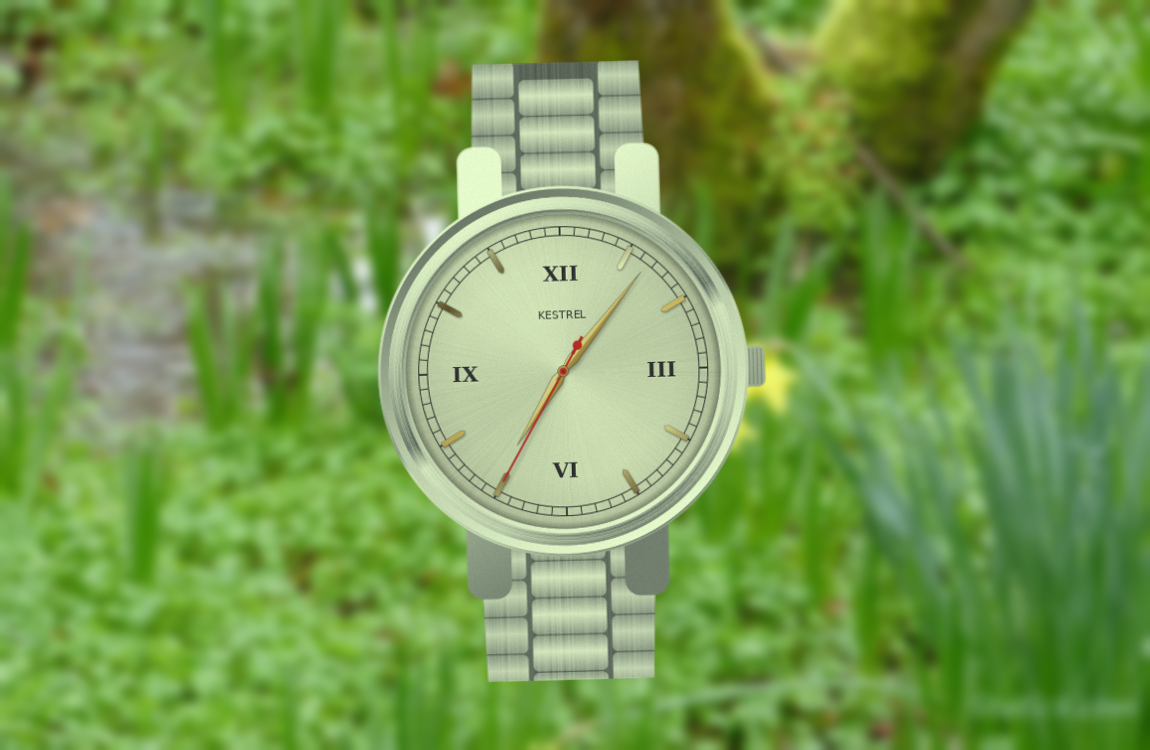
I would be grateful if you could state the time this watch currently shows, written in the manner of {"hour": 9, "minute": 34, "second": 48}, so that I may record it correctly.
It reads {"hour": 7, "minute": 6, "second": 35}
